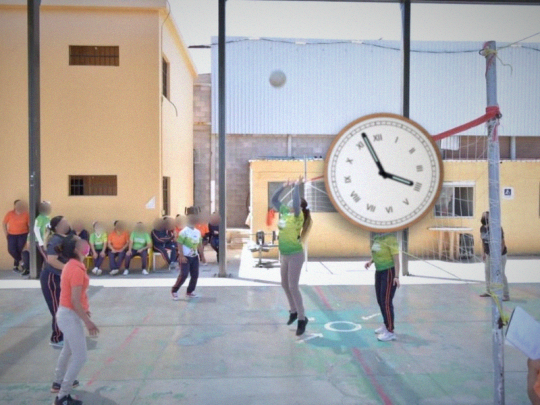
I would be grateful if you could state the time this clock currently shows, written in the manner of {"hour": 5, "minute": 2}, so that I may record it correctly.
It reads {"hour": 3, "minute": 57}
